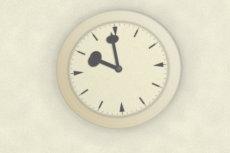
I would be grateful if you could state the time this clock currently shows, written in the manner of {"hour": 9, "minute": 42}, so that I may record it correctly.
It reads {"hour": 9, "minute": 59}
